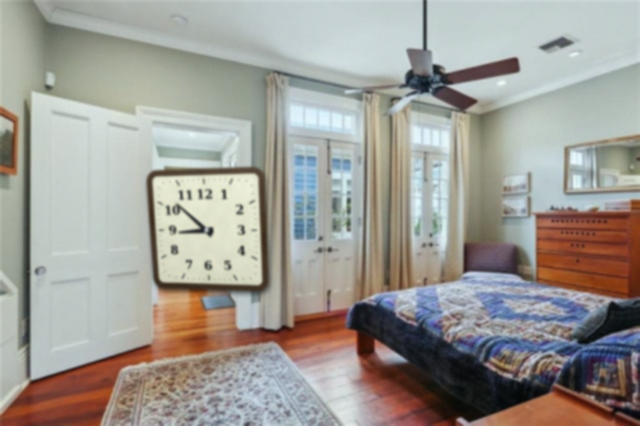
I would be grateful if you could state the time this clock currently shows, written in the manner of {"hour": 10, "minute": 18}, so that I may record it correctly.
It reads {"hour": 8, "minute": 52}
